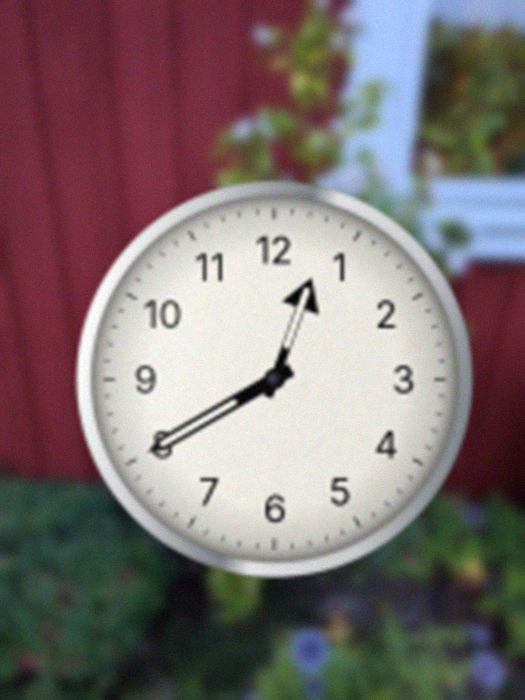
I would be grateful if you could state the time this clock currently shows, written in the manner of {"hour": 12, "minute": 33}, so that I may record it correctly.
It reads {"hour": 12, "minute": 40}
